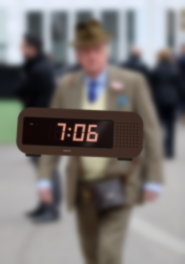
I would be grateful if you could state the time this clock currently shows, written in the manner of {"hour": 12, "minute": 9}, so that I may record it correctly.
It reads {"hour": 7, "minute": 6}
